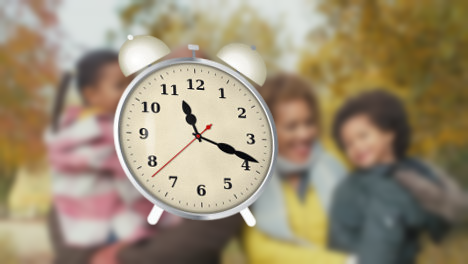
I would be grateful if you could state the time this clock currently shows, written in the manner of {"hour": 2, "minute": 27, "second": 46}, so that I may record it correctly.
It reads {"hour": 11, "minute": 18, "second": 38}
